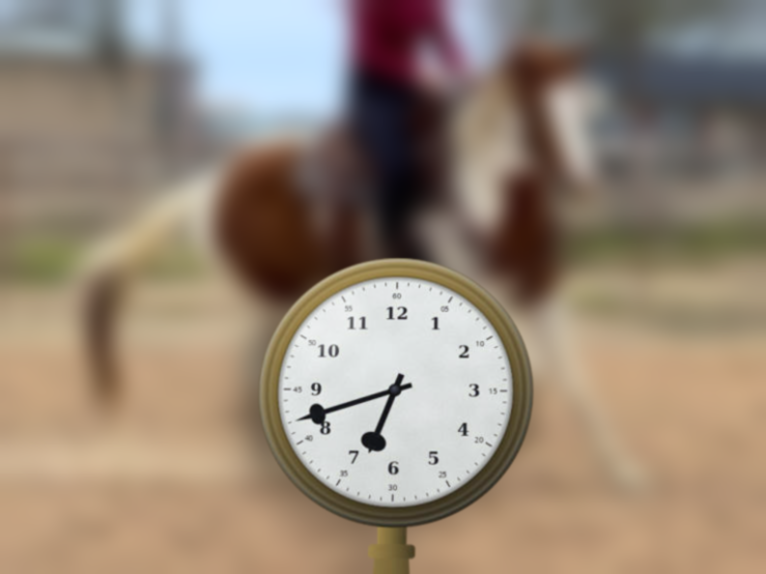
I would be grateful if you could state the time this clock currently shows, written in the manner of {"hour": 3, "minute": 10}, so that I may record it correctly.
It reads {"hour": 6, "minute": 42}
